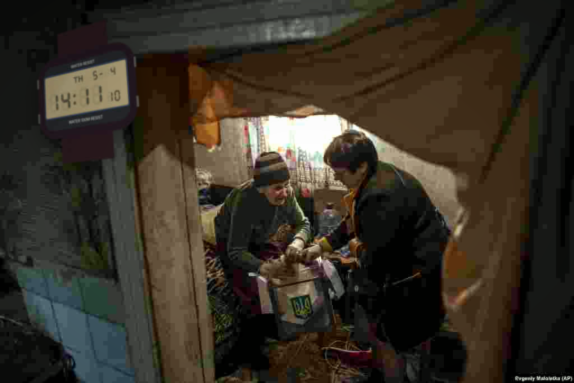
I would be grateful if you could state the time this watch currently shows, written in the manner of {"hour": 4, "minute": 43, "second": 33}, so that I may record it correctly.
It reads {"hour": 14, "minute": 11, "second": 10}
